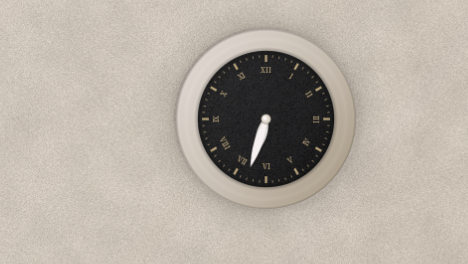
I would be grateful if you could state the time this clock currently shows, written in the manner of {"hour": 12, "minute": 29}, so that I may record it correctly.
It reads {"hour": 6, "minute": 33}
